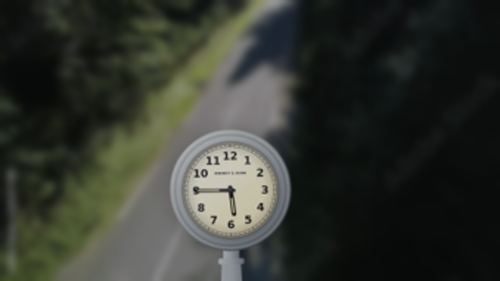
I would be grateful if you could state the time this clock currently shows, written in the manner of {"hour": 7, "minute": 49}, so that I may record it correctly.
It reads {"hour": 5, "minute": 45}
